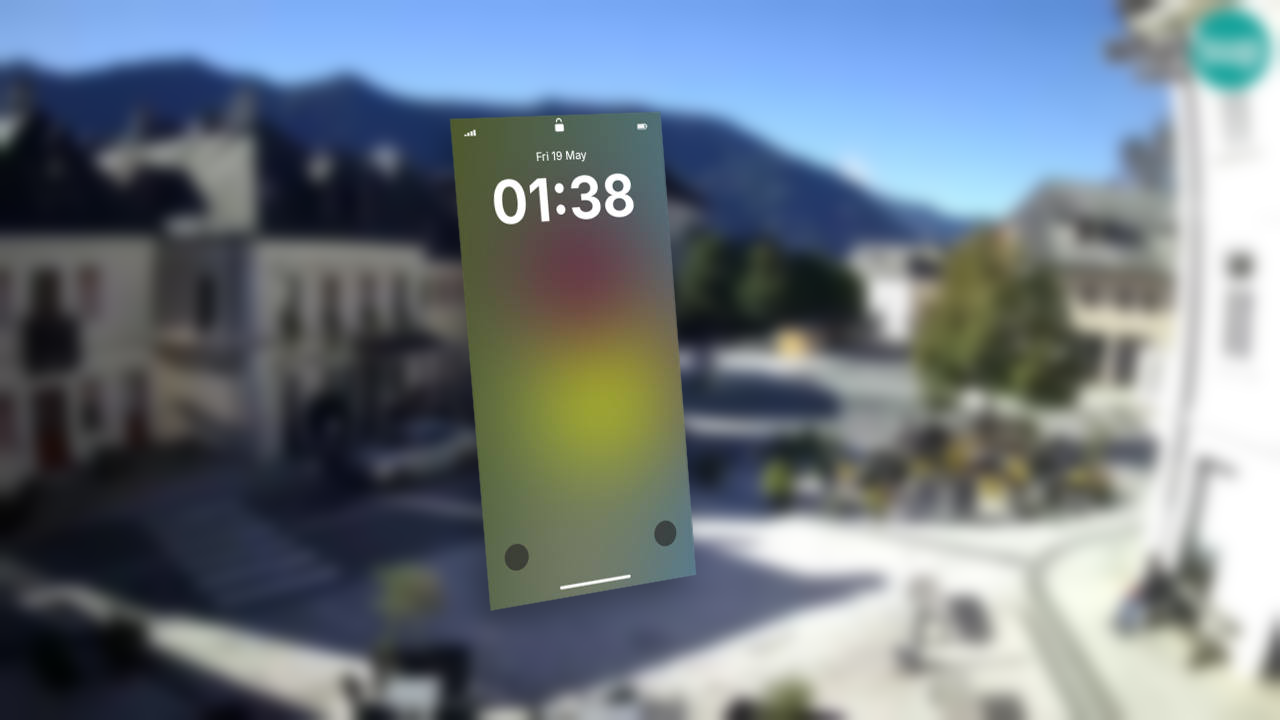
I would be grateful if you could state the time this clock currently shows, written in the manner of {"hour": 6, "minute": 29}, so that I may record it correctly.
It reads {"hour": 1, "minute": 38}
